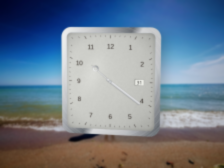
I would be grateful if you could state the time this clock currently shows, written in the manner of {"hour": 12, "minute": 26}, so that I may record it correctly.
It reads {"hour": 10, "minute": 21}
